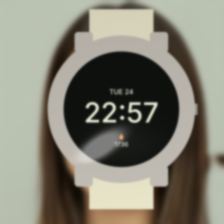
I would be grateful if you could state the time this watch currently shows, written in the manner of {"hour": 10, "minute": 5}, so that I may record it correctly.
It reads {"hour": 22, "minute": 57}
